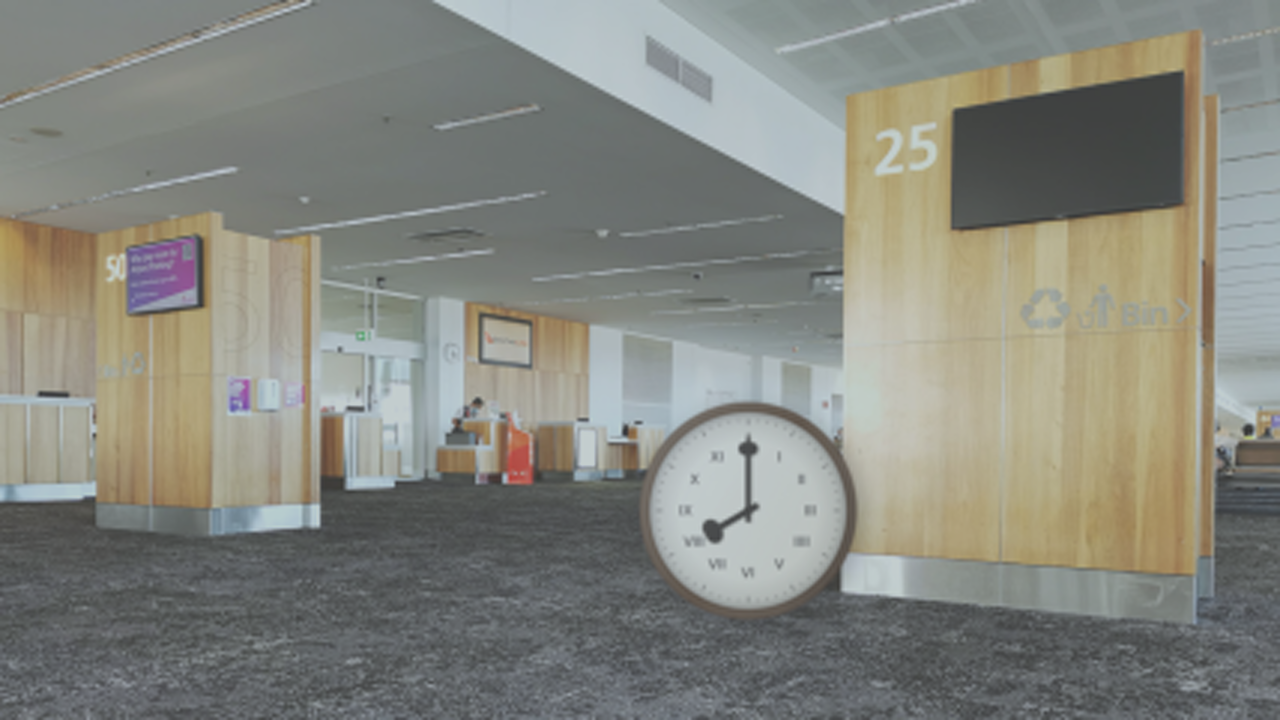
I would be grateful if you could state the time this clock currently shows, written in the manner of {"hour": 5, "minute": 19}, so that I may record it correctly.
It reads {"hour": 8, "minute": 0}
